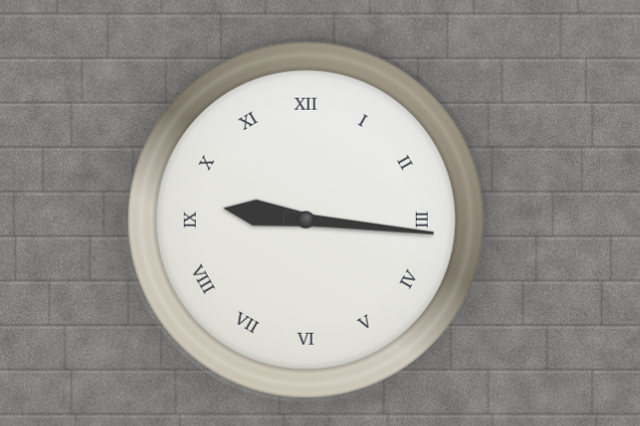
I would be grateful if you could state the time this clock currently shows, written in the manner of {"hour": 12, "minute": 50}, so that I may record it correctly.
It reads {"hour": 9, "minute": 16}
